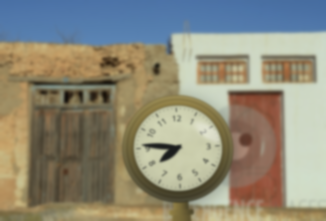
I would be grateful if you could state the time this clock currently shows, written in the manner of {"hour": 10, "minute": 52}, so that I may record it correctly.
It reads {"hour": 7, "minute": 46}
